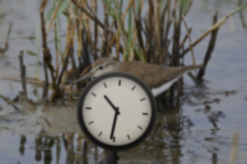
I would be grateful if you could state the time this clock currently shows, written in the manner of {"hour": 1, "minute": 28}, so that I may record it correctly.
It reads {"hour": 10, "minute": 31}
